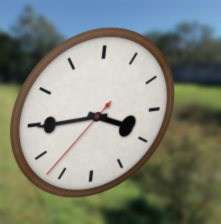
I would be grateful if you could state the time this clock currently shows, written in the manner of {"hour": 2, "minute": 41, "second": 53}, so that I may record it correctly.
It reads {"hour": 3, "minute": 44, "second": 37}
